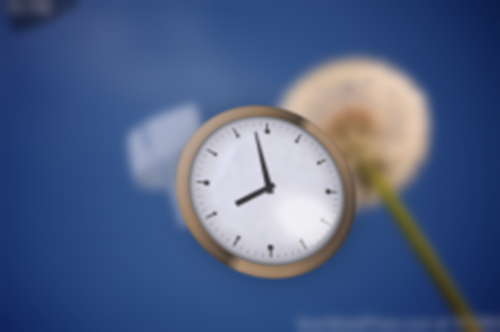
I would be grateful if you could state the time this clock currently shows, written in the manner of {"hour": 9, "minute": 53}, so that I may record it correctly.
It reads {"hour": 7, "minute": 58}
